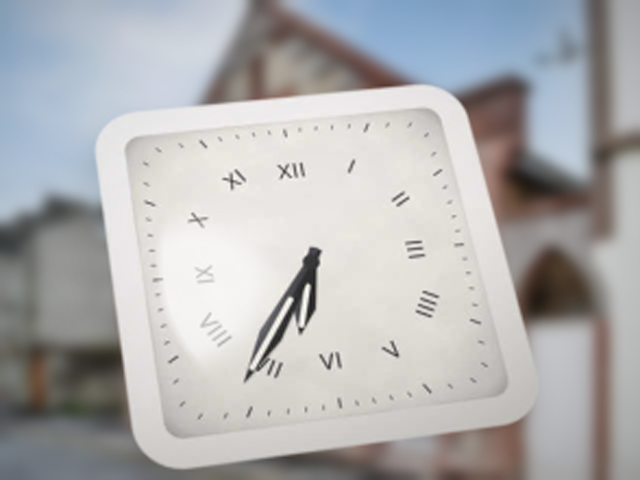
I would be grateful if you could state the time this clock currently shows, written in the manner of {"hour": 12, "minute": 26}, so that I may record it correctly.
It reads {"hour": 6, "minute": 36}
